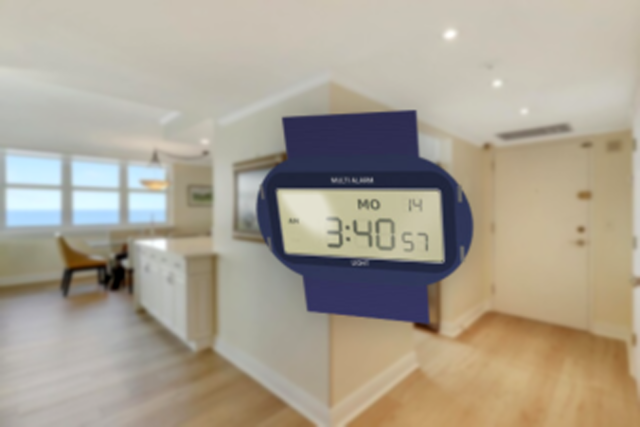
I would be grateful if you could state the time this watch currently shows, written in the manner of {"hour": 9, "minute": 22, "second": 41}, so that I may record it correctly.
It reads {"hour": 3, "minute": 40, "second": 57}
